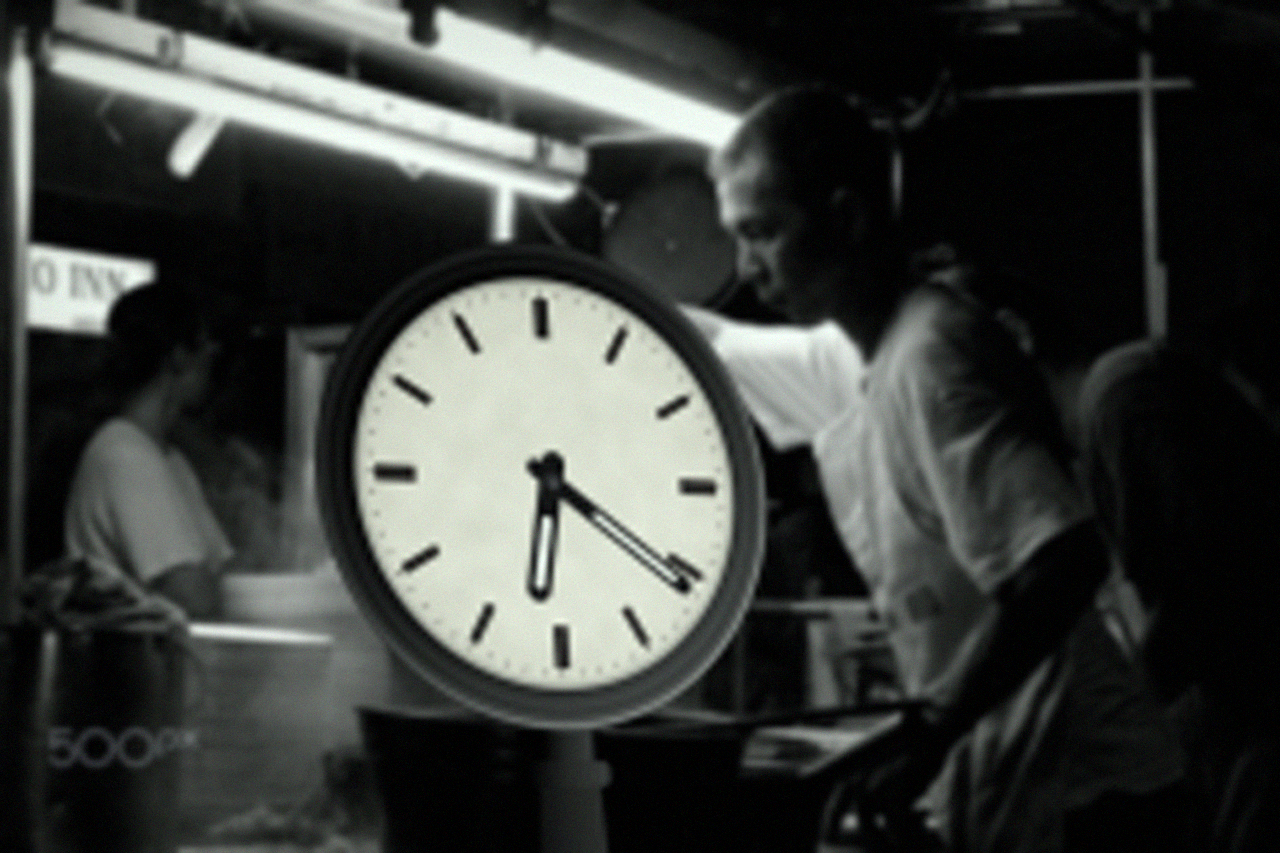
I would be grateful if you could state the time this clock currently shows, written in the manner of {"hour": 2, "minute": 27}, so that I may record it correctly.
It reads {"hour": 6, "minute": 21}
